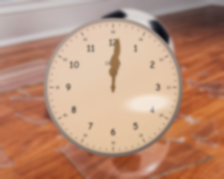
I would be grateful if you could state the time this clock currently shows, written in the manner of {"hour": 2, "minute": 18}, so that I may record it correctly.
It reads {"hour": 12, "minute": 1}
